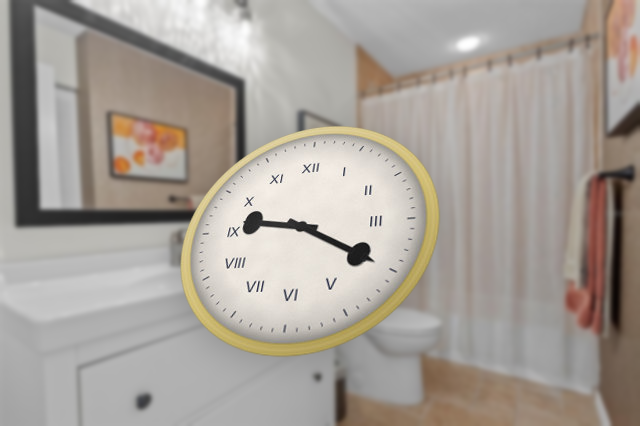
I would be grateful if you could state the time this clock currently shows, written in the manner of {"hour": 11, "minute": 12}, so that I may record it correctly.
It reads {"hour": 9, "minute": 20}
